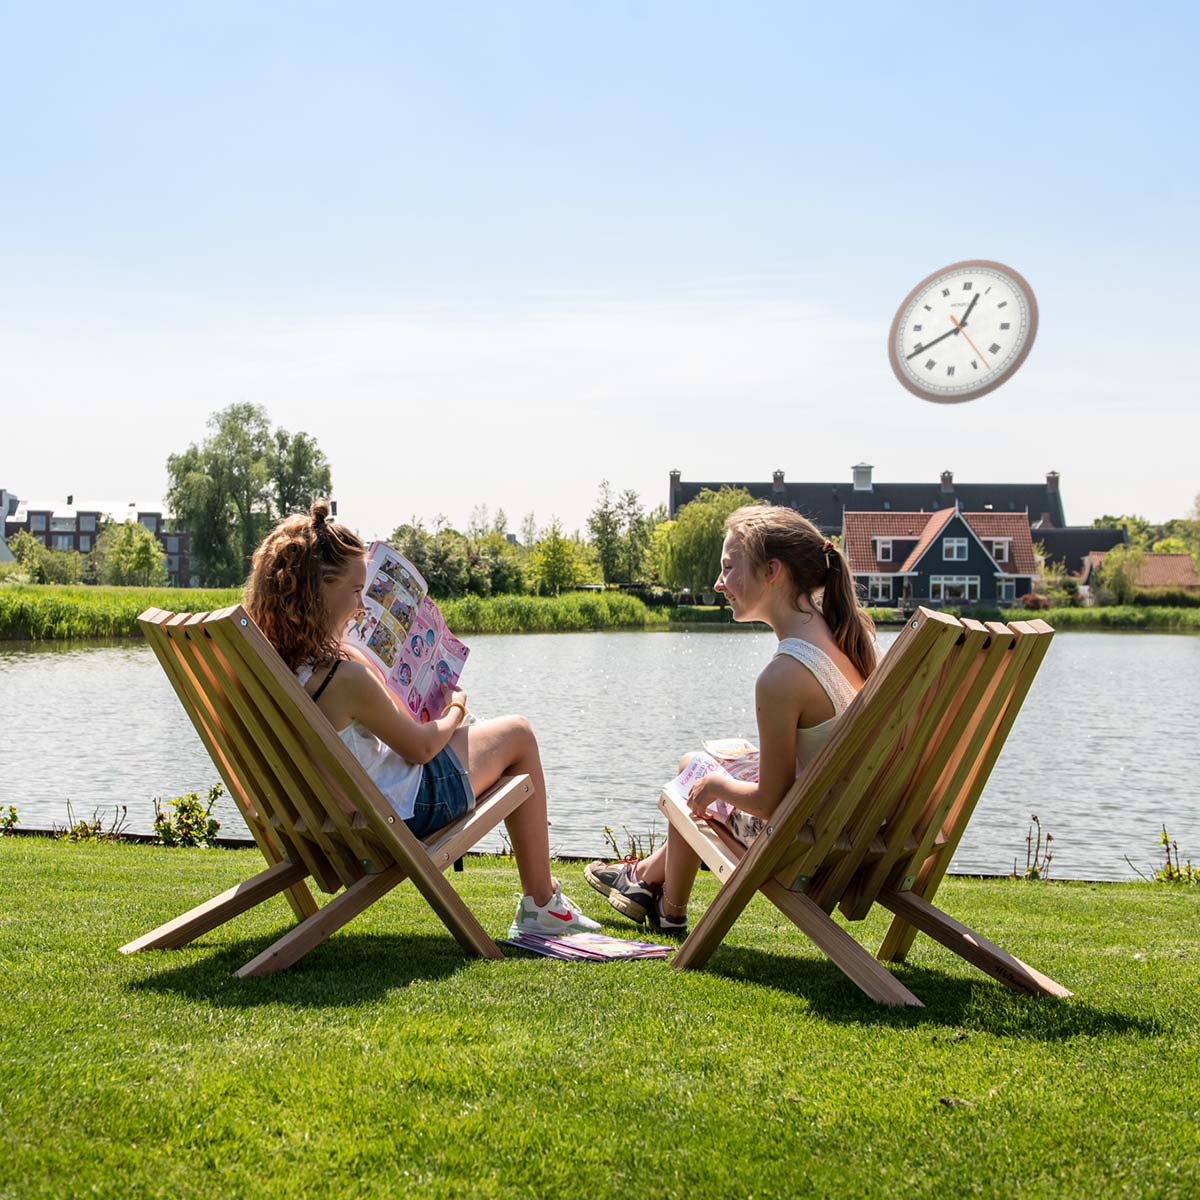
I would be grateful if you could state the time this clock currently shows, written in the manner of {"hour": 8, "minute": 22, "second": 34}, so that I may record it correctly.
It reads {"hour": 12, "minute": 39, "second": 23}
